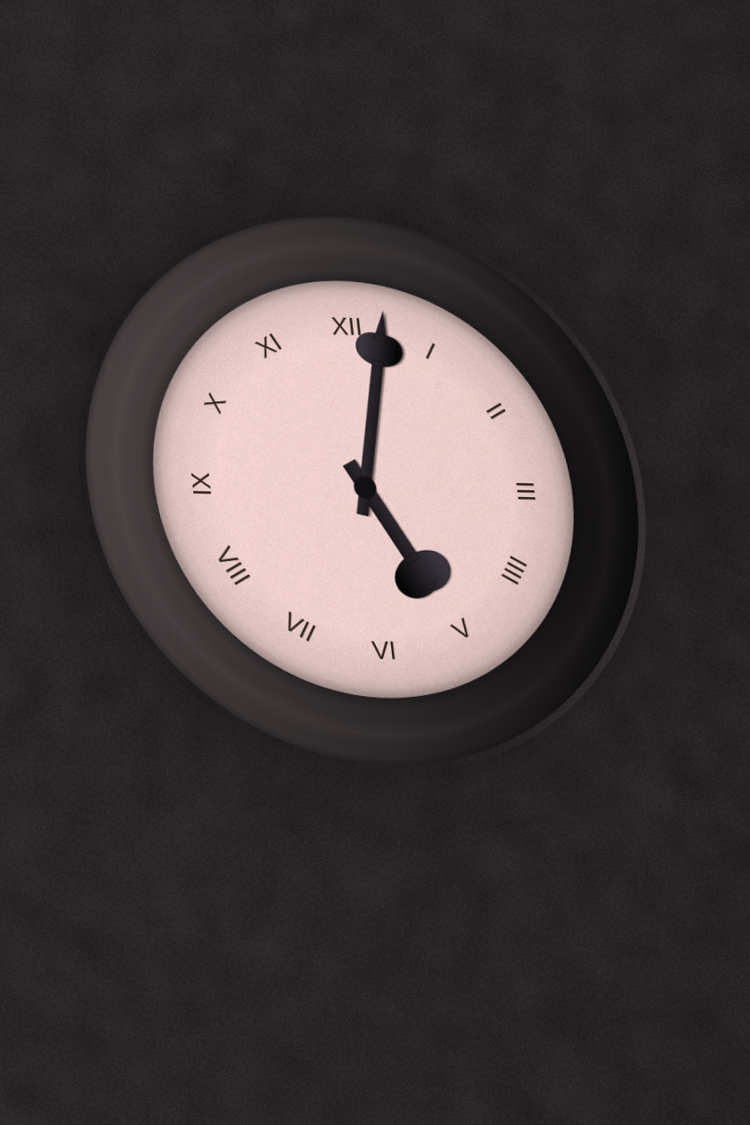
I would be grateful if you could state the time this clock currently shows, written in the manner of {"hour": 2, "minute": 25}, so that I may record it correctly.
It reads {"hour": 5, "minute": 2}
